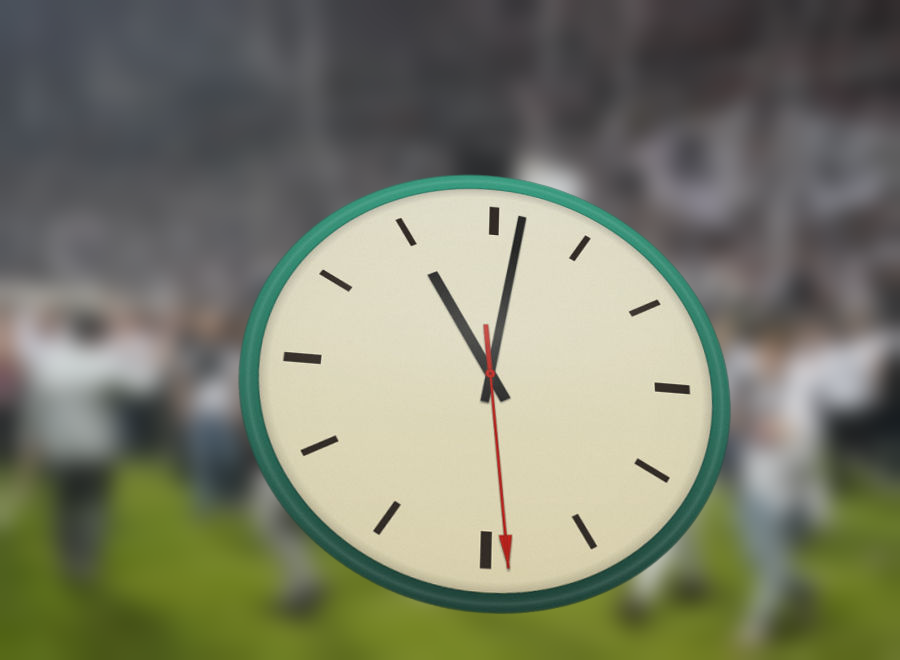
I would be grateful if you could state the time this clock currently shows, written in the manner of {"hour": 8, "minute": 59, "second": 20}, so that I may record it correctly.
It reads {"hour": 11, "minute": 1, "second": 29}
